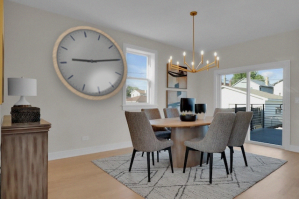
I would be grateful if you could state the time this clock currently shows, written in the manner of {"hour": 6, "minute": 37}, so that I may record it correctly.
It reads {"hour": 9, "minute": 15}
